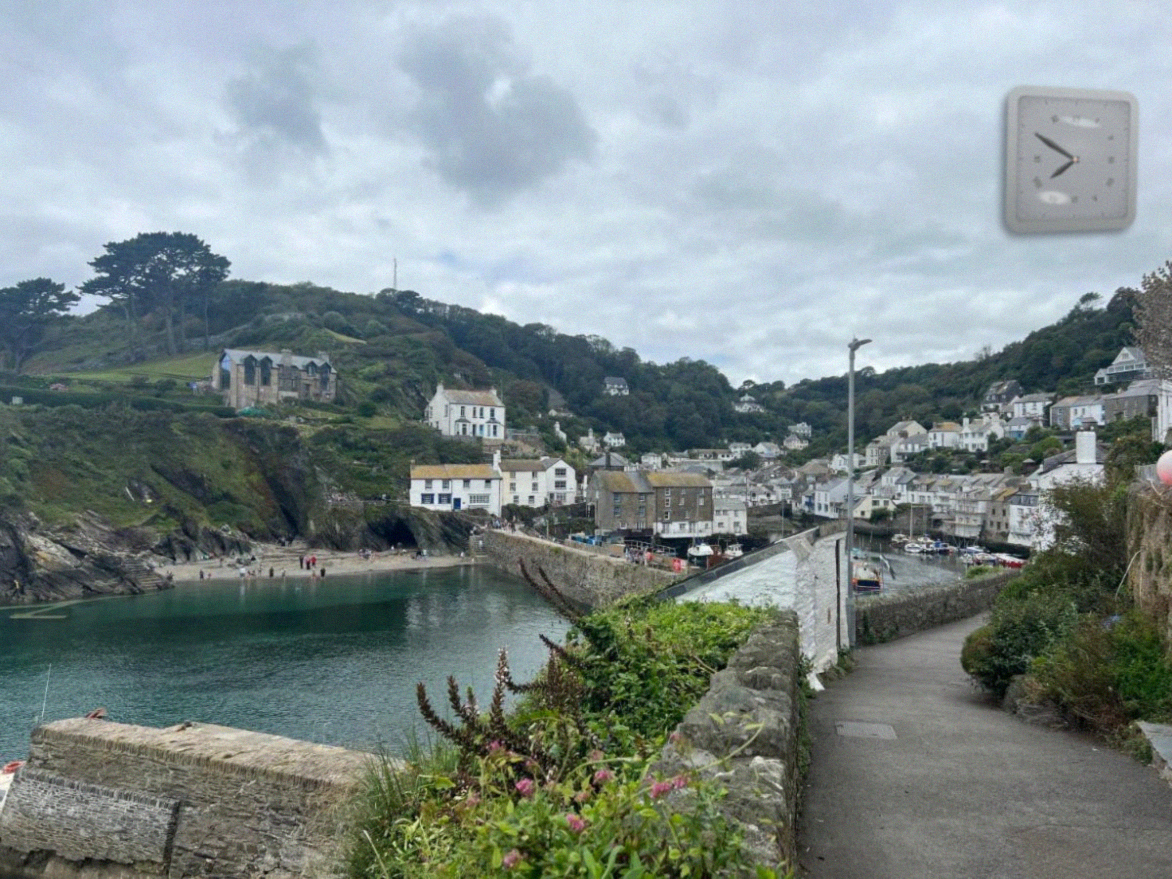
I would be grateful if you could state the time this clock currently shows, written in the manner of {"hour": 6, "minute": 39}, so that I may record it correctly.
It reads {"hour": 7, "minute": 50}
